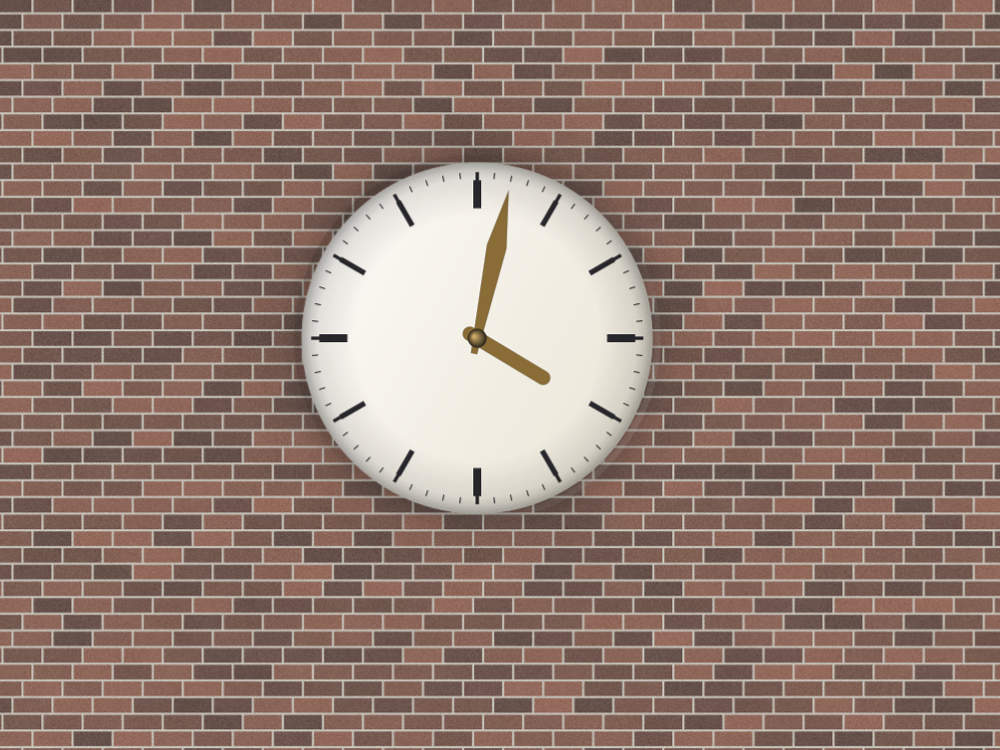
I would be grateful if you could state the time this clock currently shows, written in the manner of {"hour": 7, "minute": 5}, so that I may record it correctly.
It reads {"hour": 4, "minute": 2}
